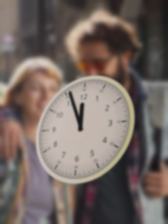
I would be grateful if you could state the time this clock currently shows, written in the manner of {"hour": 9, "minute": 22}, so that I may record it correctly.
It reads {"hour": 11, "minute": 56}
